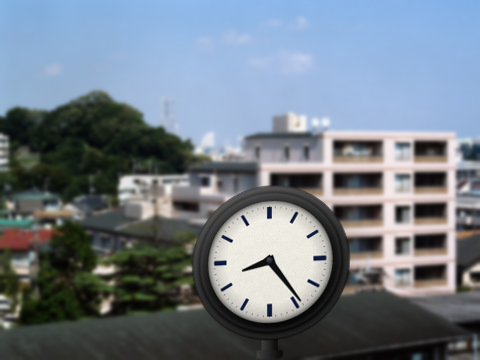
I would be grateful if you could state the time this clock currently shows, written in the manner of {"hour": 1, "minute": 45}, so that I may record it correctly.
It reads {"hour": 8, "minute": 24}
